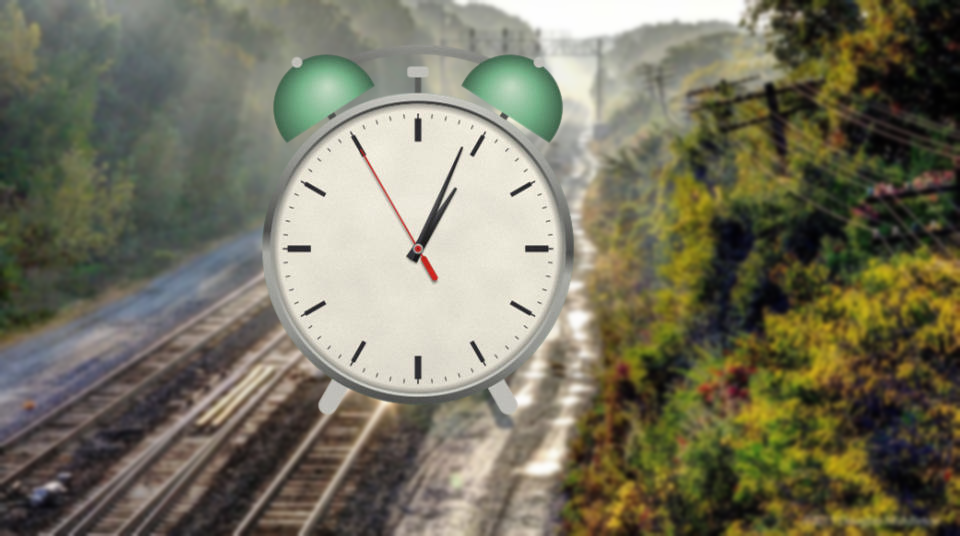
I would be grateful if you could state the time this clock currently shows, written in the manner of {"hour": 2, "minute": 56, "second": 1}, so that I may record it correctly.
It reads {"hour": 1, "minute": 3, "second": 55}
